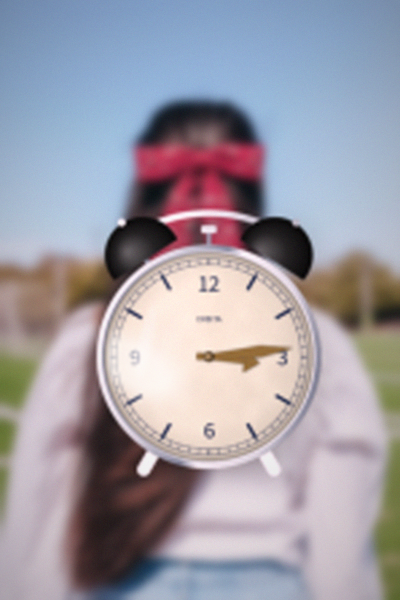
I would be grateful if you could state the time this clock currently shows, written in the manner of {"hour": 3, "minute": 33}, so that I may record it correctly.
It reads {"hour": 3, "minute": 14}
